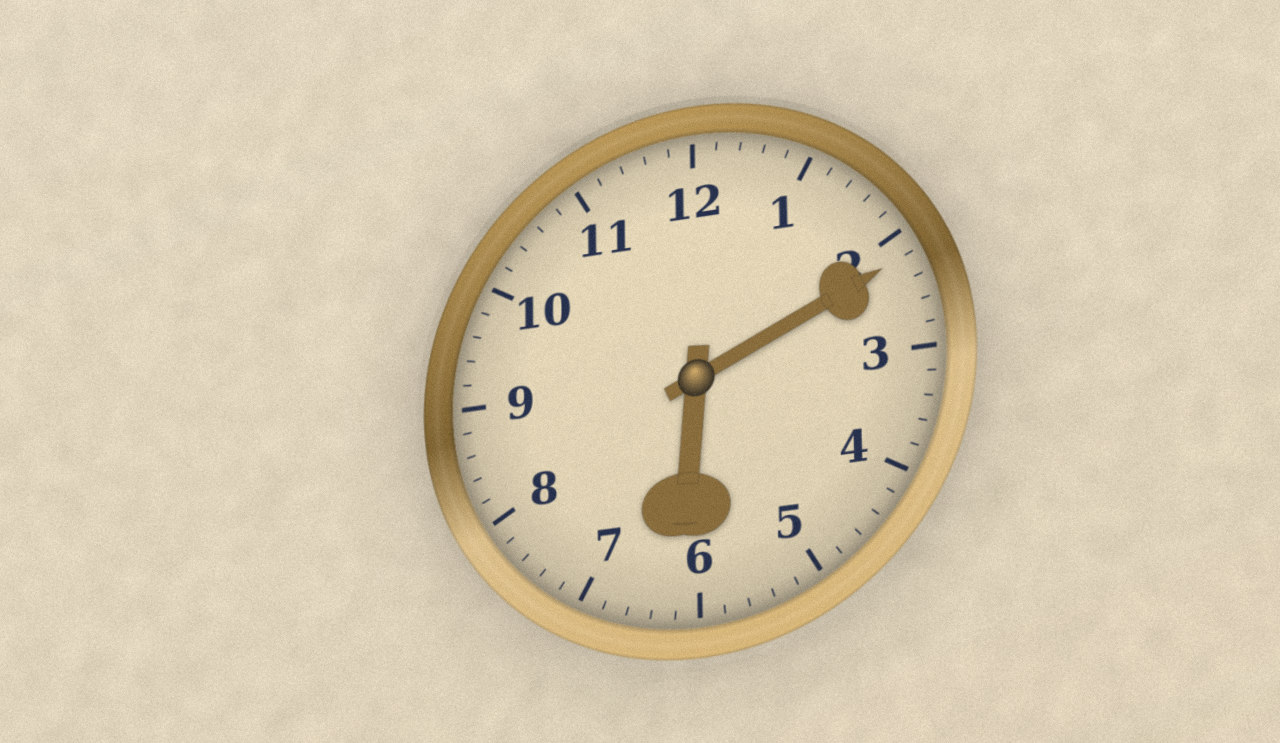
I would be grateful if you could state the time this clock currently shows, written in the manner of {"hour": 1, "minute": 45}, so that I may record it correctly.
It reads {"hour": 6, "minute": 11}
